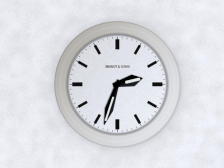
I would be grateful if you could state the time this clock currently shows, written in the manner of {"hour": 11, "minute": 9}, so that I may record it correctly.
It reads {"hour": 2, "minute": 33}
